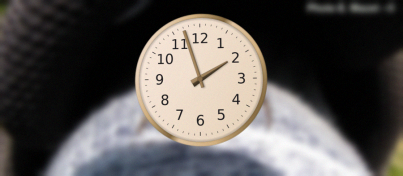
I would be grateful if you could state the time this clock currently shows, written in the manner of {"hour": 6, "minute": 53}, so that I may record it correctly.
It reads {"hour": 1, "minute": 57}
